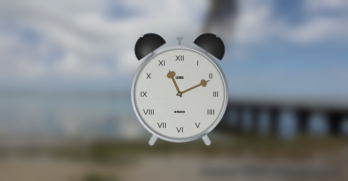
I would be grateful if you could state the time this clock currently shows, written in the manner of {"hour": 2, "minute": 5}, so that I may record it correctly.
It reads {"hour": 11, "minute": 11}
